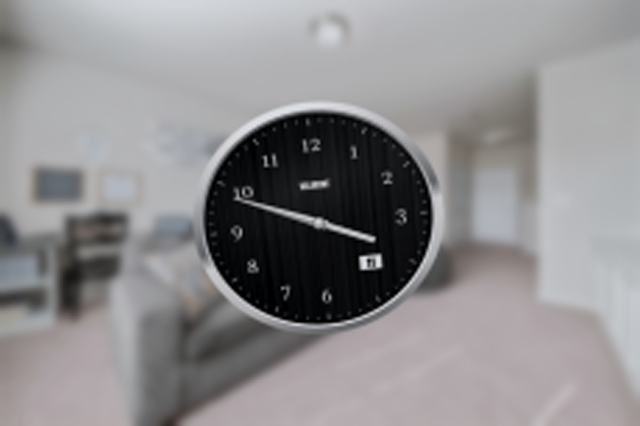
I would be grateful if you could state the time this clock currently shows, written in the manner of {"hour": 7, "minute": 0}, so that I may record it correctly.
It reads {"hour": 3, "minute": 49}
